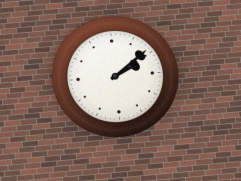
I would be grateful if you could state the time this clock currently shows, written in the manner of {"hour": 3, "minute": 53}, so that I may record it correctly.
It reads {"hour": 2, "minute": 9}
